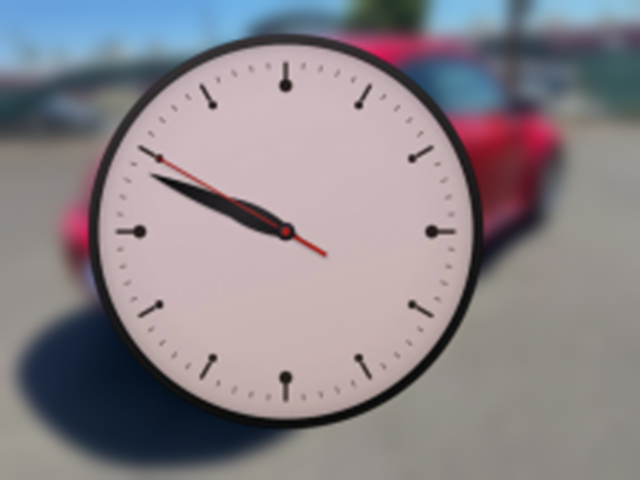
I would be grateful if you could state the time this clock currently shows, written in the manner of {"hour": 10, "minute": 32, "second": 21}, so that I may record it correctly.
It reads {"hour": 9, "minute": 48, "second": 50}
